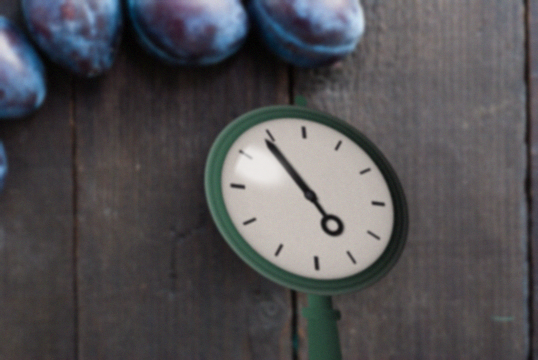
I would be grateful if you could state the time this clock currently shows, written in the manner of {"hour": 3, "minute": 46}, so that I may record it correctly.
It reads {"hour": 4, "minute": 54}
